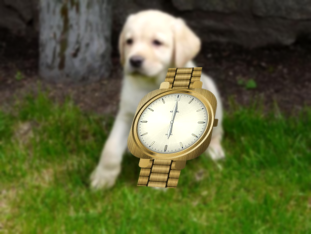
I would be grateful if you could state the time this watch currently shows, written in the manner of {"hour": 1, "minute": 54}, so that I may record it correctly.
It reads {"hour": 6, "minute": 0}
